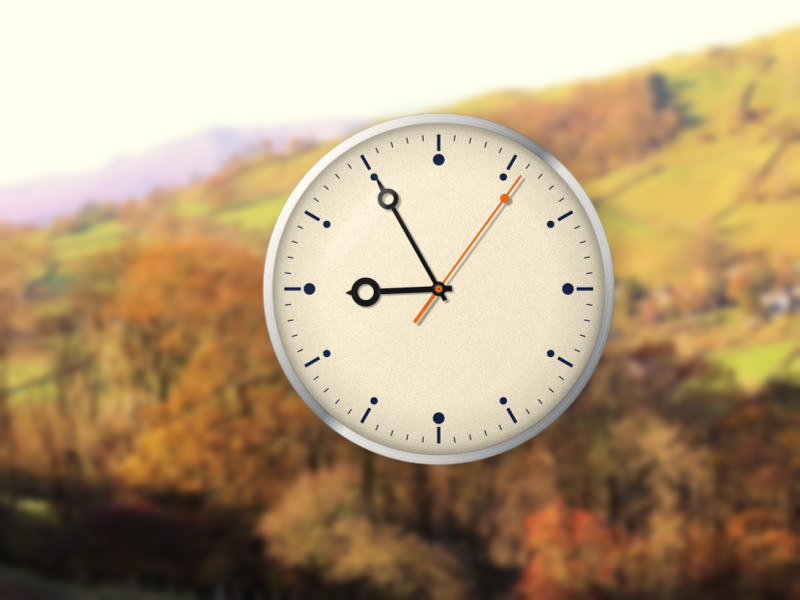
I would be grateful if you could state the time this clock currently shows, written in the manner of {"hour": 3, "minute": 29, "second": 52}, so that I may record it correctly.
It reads {"hour": 8, "minute": 55, "second": 6}
